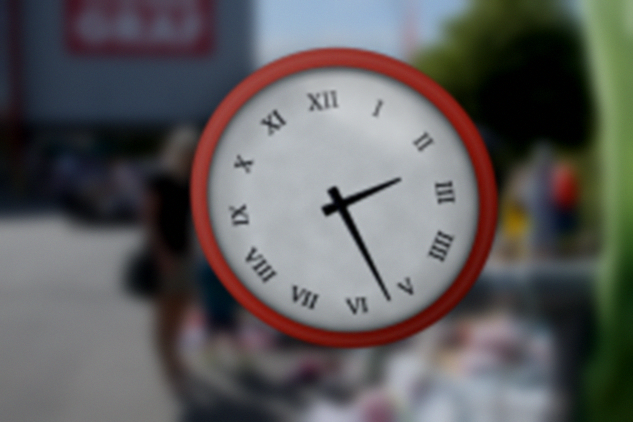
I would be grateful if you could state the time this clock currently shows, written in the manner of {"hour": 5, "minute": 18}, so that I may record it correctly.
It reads {"hour": 2, "minute": 27}
